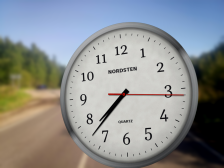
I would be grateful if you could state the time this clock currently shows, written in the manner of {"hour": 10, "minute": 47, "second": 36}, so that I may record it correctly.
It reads {"hour": 7, "minute": 37, "second": 16}
